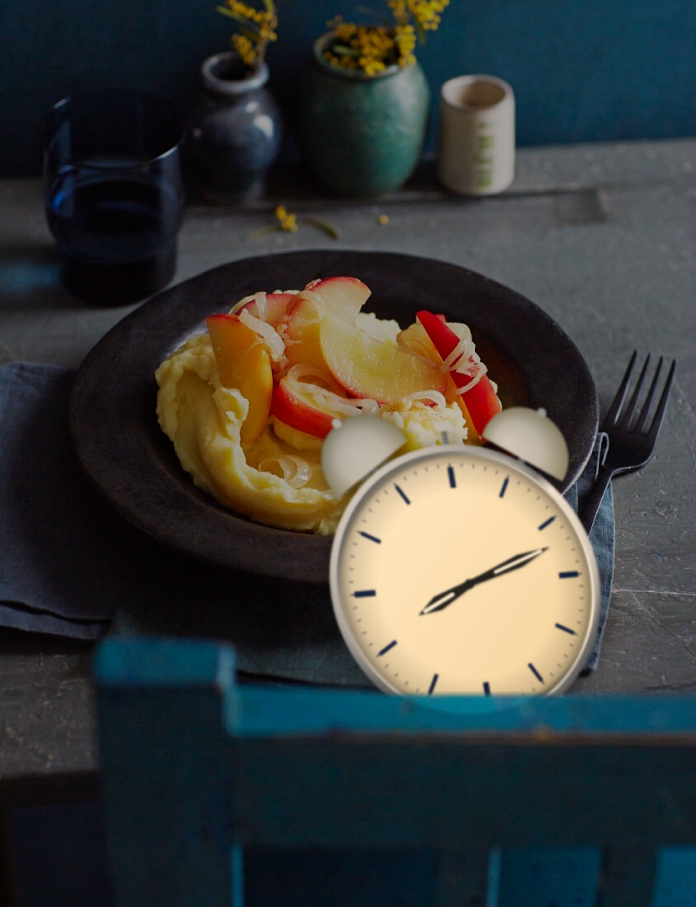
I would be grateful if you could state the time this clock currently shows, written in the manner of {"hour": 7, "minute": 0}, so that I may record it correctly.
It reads {"hour": 8, "minute": 12}
